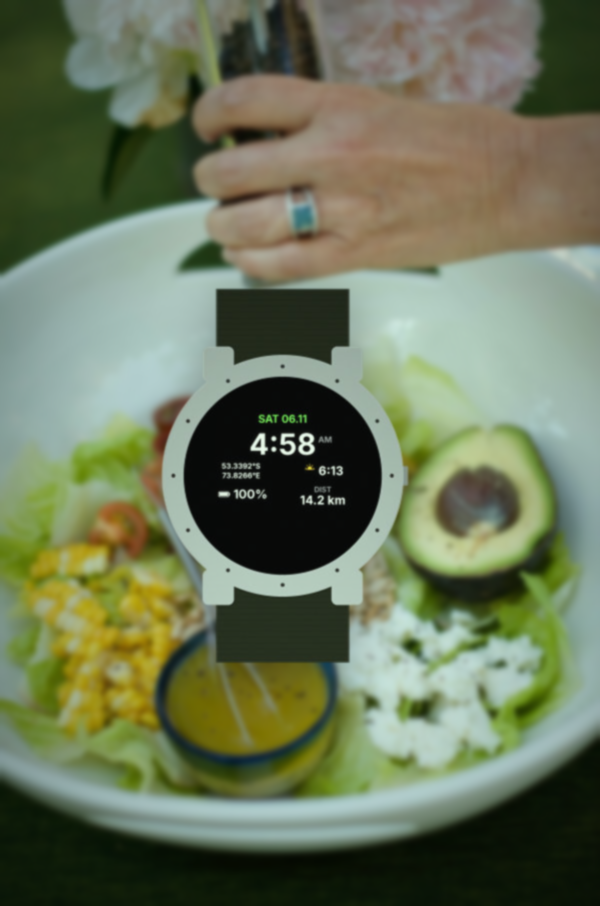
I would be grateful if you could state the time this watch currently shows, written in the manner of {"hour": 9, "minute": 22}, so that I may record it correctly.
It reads {"hour": 4, "minute": 58}
